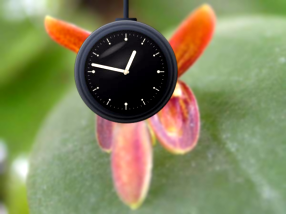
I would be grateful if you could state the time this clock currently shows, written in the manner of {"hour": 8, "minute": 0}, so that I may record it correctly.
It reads {"hour": 12, "minute": 47}
